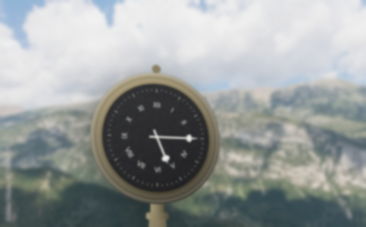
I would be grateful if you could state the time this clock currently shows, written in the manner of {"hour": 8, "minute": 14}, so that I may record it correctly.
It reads {"hour": 5, "minute": 15}
